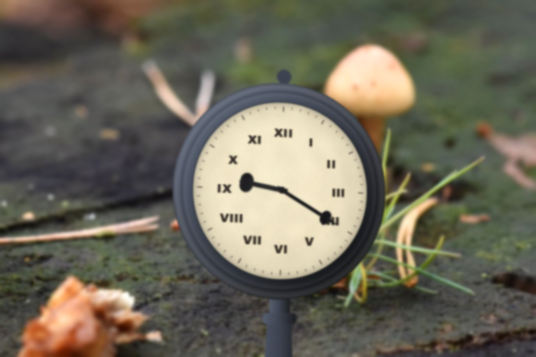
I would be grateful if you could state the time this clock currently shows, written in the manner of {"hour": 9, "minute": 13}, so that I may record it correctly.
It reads {"hour": 9, "minute": 20}
